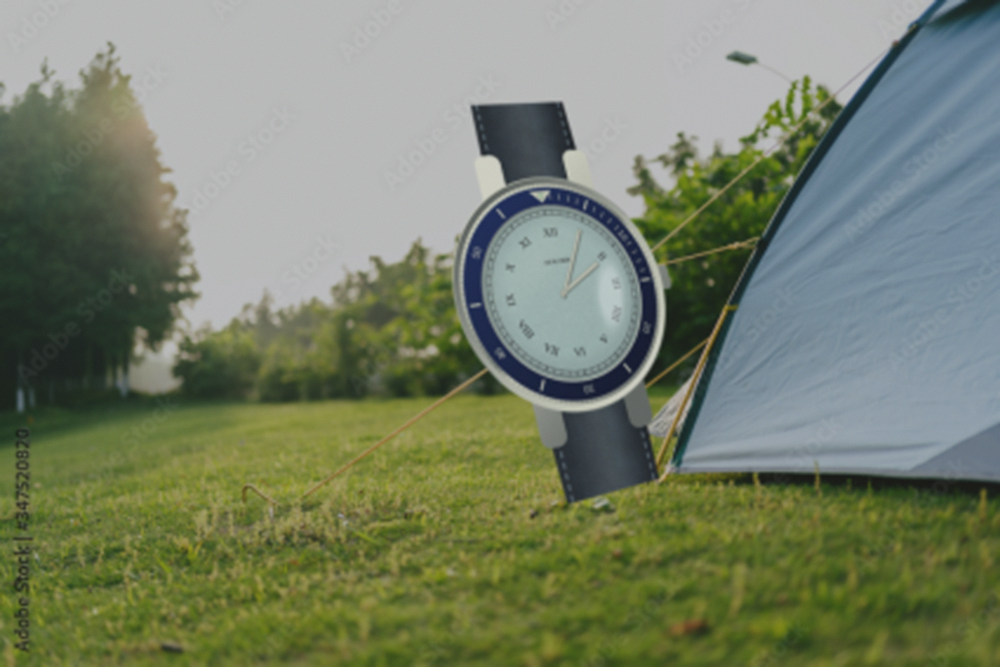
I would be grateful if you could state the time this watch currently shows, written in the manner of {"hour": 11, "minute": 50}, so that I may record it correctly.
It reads {"hour": 2, "minute": 5}
